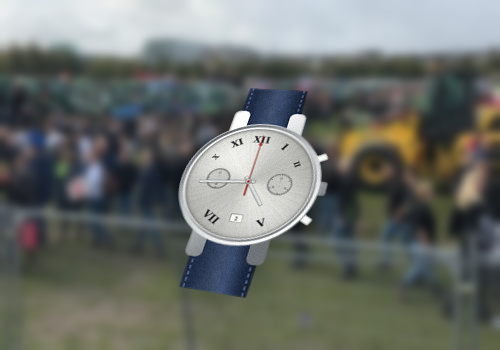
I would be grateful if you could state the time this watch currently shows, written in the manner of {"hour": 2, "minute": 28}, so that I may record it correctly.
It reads {"hour": 4, "minute": 44}
